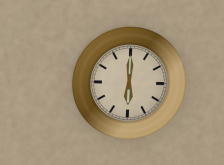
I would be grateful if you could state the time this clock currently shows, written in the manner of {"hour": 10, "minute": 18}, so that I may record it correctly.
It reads {"hour": 6, "minute": 0}
